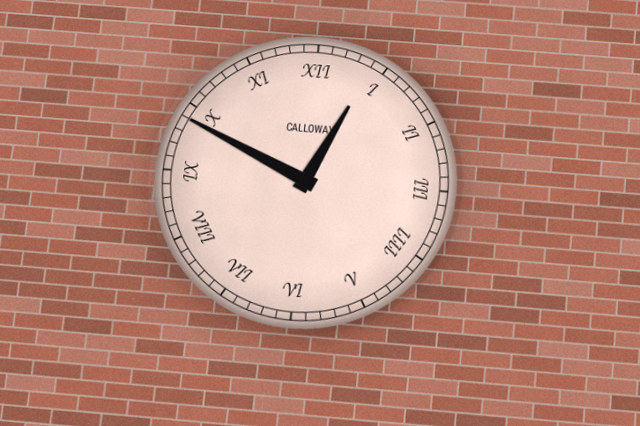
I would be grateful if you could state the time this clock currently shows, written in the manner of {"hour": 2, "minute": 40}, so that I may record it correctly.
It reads {"hour": 12, "minute": 49}
